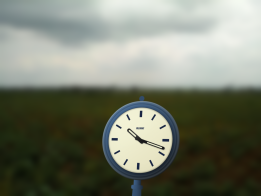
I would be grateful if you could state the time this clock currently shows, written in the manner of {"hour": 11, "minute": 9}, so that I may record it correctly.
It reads {"hour": 10, "minute": 18}
